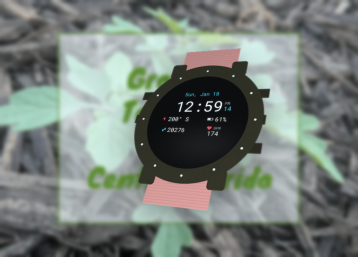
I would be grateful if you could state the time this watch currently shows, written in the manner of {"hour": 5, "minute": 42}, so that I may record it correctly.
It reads {"hour": 12, "minute": 59}
